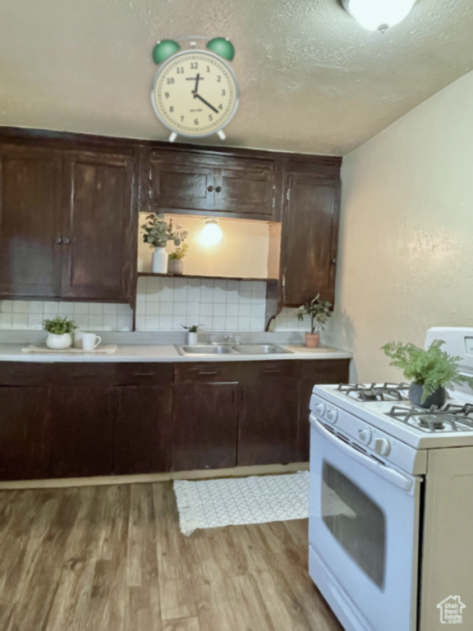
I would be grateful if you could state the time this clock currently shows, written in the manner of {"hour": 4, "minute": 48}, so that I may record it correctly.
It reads {"hour": 12, "minute": 22}
